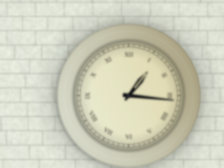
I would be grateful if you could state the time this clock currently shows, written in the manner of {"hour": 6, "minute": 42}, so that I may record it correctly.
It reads {"hour": 1, "minute": 16}
